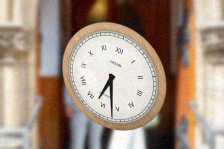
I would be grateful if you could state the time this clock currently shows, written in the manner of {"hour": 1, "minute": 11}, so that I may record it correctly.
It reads {"hour": 6, "minute": 27}
